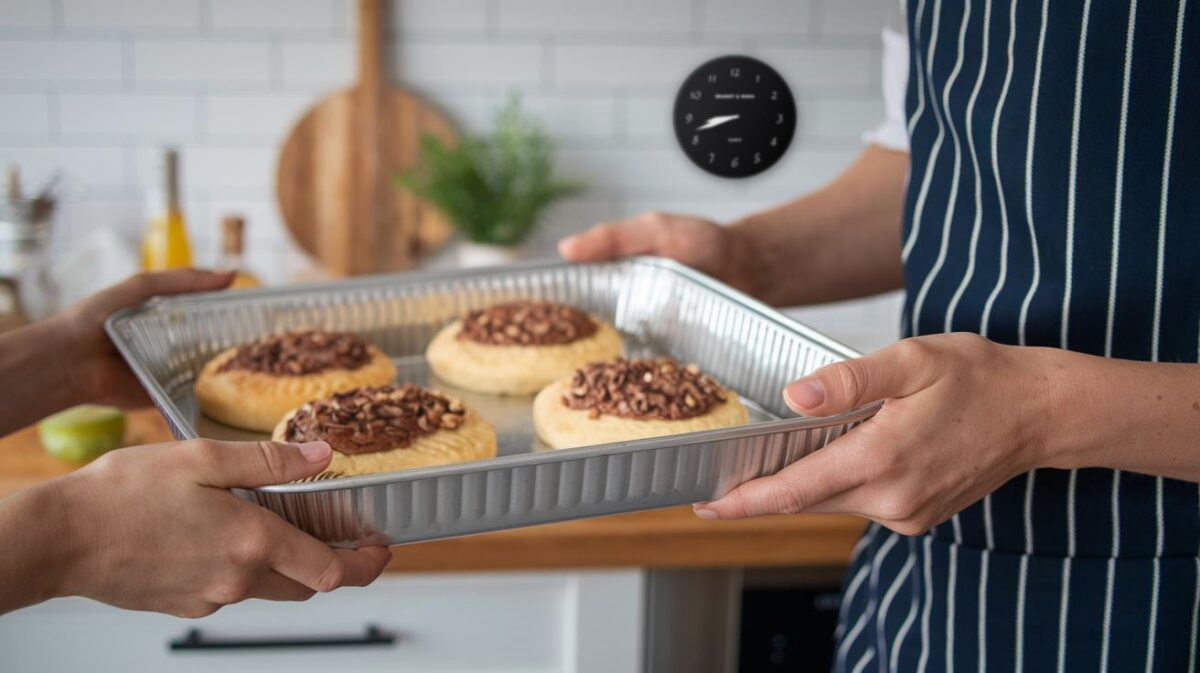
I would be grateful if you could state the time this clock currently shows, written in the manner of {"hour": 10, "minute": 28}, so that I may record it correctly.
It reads {"hour": 8, "minute": 42}
